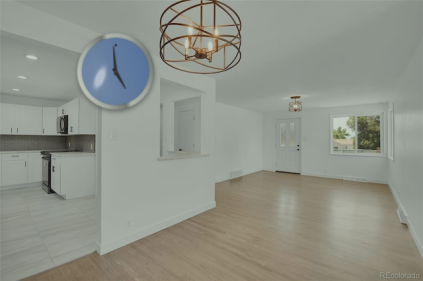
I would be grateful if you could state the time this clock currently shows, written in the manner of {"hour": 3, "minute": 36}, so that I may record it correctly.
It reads {"hour": 4, "minute": 59}
